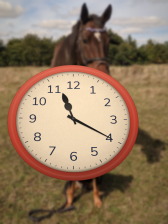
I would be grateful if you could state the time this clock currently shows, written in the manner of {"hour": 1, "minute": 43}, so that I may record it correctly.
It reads {"hour": 11, "minute": 20}
